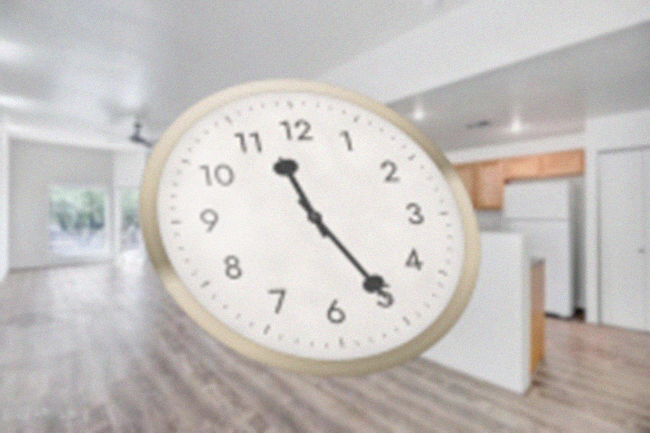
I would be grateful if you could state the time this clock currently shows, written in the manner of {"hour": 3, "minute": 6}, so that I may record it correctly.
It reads {"hour": 11, "minute": 25}
